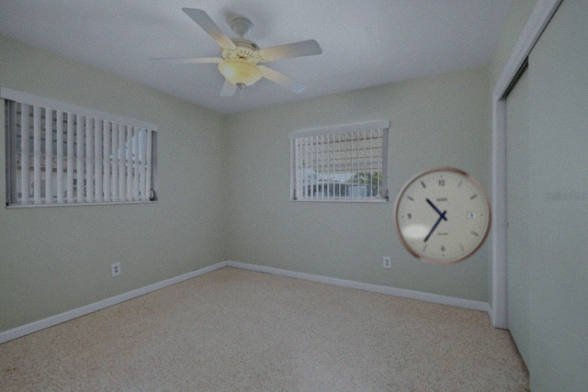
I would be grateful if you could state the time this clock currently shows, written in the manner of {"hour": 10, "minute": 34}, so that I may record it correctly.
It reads {"hour": 10, "minute": 36}
